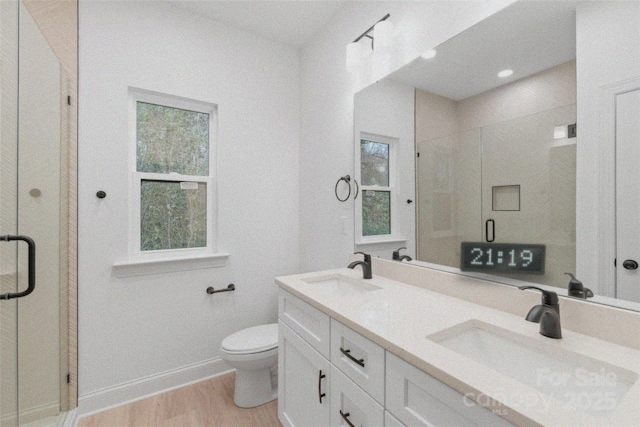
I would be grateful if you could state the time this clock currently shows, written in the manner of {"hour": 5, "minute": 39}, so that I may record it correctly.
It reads {"hour": 21, "minute": 19}
